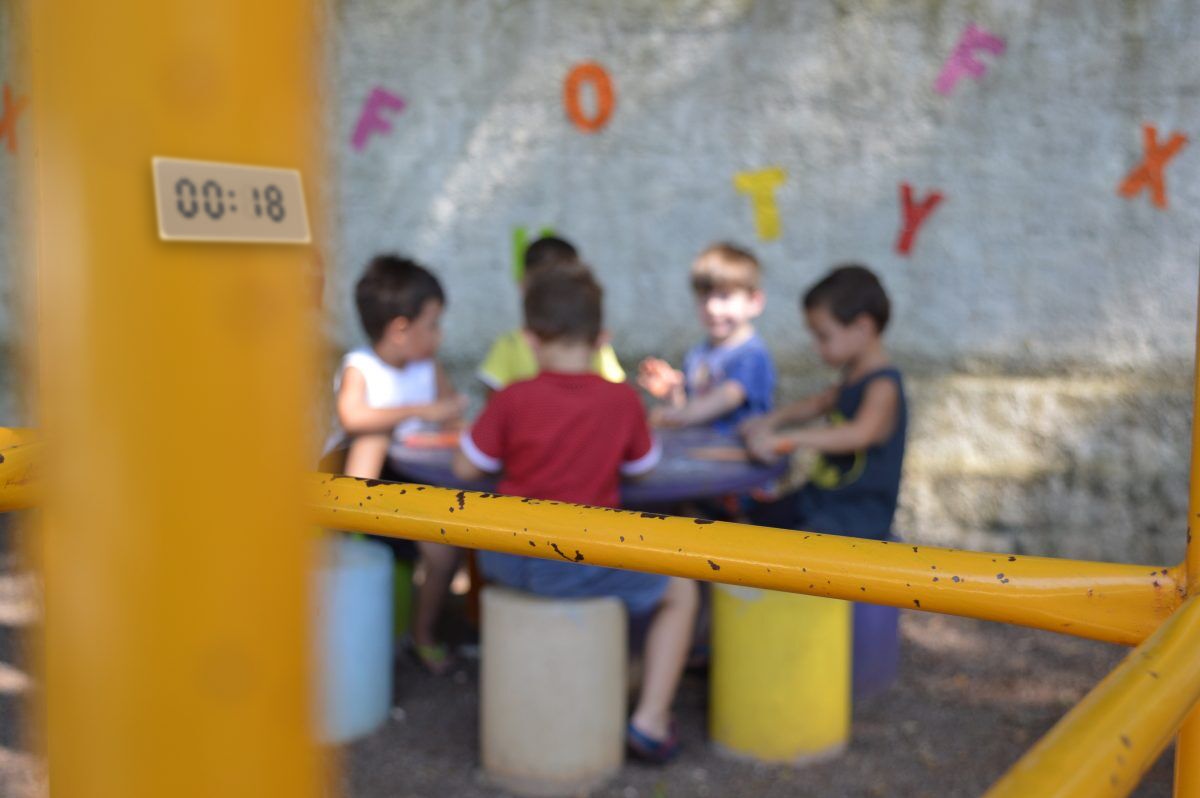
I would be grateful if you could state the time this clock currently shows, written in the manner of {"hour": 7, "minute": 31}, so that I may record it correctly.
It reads {"hour": 0, "minute": 18}
